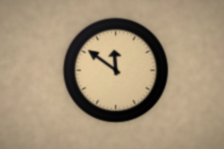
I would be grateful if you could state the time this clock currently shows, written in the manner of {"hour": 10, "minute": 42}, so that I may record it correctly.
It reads {"hour": 11, "minute": 51}
